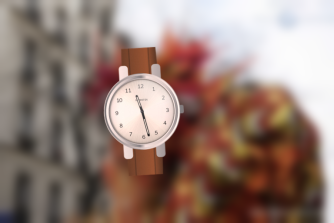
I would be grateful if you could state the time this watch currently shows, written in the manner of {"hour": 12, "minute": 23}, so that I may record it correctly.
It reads {"hour": 11, "minute": 28}
